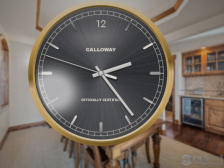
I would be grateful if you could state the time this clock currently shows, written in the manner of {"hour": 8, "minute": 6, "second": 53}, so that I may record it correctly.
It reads {"hour": 2, "minute": 23, "second": 48}
